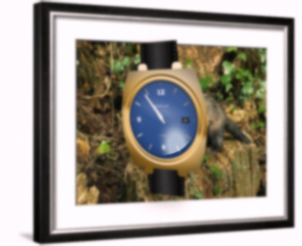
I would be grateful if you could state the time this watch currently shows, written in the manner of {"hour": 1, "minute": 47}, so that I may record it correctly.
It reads {"hour": 10, "minute": 54}
